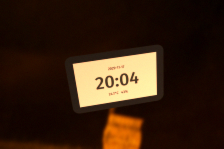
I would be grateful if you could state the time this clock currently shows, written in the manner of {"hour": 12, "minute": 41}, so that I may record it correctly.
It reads {"hour": 20, "minute": 4}
